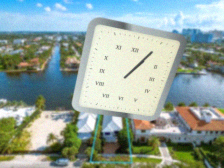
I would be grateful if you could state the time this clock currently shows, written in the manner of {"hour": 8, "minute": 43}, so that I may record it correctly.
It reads {"hour": 1, "minute": 5}
